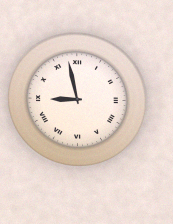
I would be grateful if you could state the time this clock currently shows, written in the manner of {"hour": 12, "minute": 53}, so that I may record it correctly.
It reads {"hour": 8, "minute": 58}
